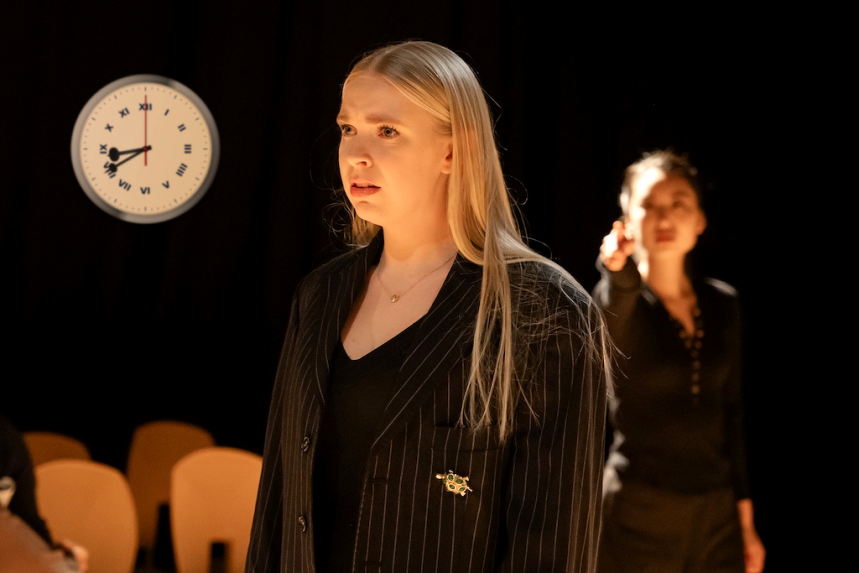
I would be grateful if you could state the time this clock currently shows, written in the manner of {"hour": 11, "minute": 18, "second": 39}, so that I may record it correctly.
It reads {"hour": 8, "minute": 40, "second": 0}
